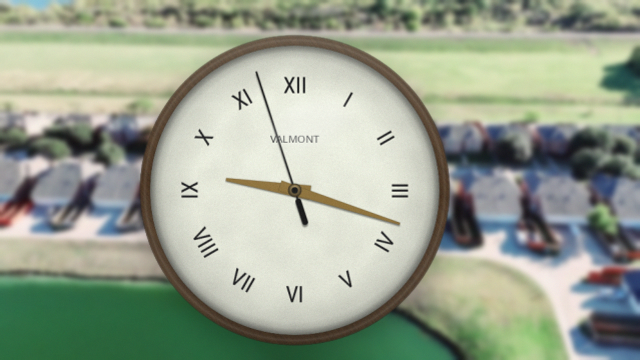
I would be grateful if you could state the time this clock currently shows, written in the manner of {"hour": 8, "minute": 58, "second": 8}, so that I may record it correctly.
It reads {"hour": 9, "minute": 17, "second": 57}
